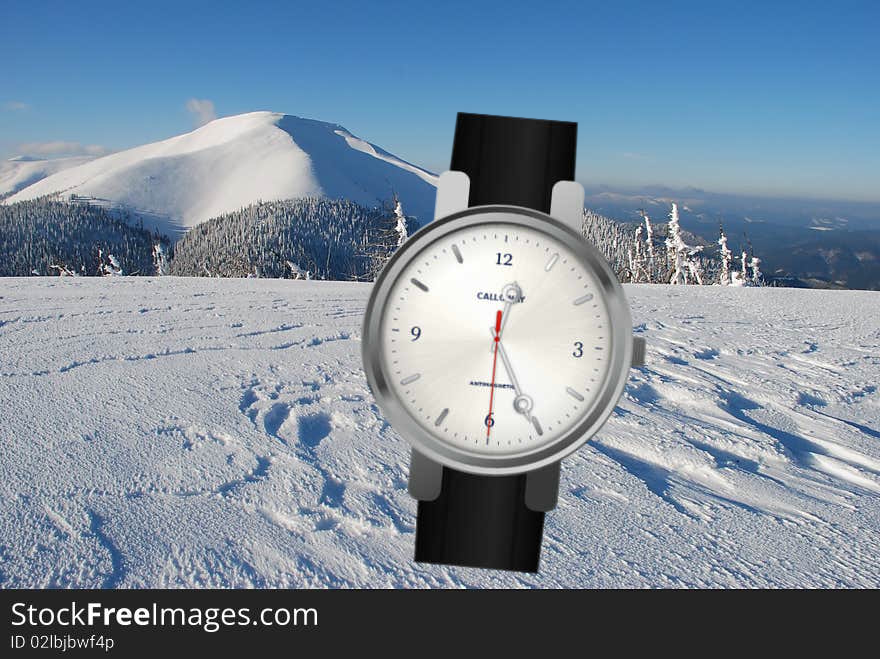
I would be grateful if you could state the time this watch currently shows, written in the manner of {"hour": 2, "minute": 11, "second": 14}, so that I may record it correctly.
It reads {"hour": 12, "minute": 25, "second": 30}
